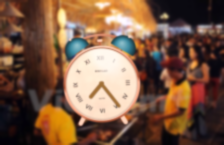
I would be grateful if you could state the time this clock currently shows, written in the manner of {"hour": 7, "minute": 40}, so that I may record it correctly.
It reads {"hour": 7, "minute": 24}
